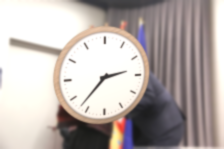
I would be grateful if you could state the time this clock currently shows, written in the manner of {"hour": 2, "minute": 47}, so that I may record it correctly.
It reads {"hour": 2, "minute": 37}
